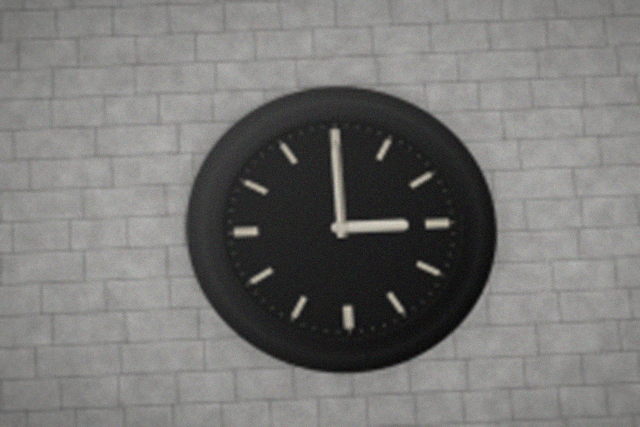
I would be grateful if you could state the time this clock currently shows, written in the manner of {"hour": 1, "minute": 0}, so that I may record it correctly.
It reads {"hour": 3, "minute": 0}
